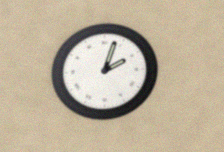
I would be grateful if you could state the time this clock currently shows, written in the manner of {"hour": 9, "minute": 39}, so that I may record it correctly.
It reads {"hour": 2, "minute": 3}
